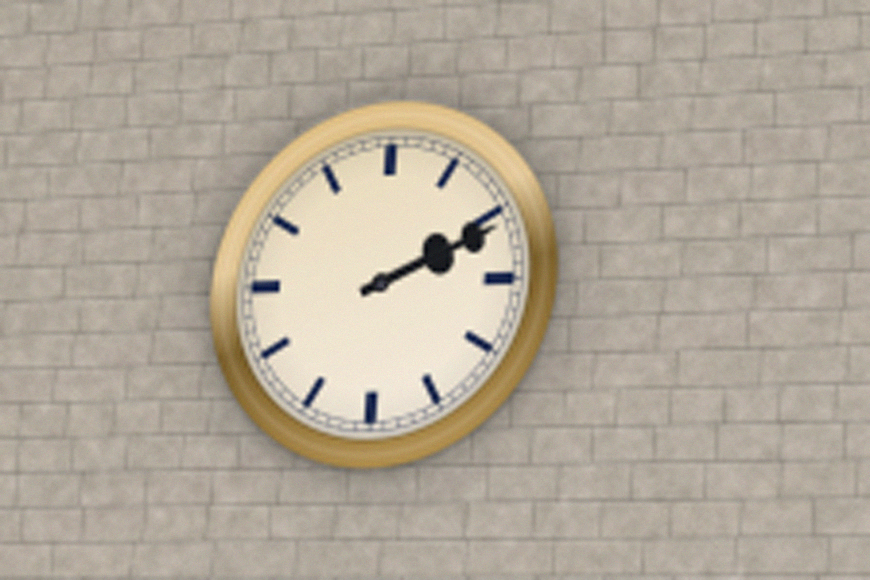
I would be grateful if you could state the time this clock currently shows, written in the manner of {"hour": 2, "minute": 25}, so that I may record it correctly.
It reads {"hour": 2, "minute": 11}
